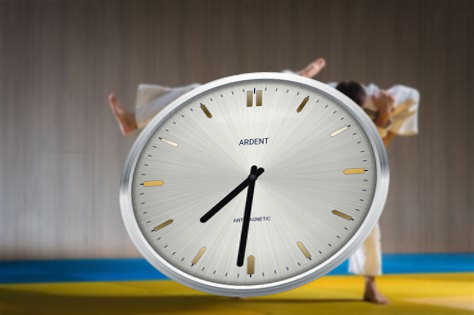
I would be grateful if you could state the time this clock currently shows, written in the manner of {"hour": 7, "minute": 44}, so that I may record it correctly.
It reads {"hour": 7, "minute": 31}
